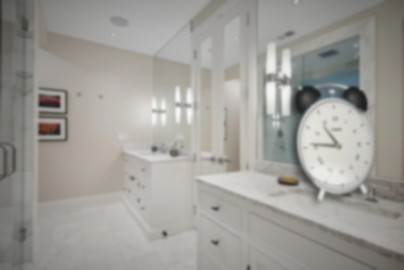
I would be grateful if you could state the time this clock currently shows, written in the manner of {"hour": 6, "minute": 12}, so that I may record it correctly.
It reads {"hour": 10, "minute": 46}
